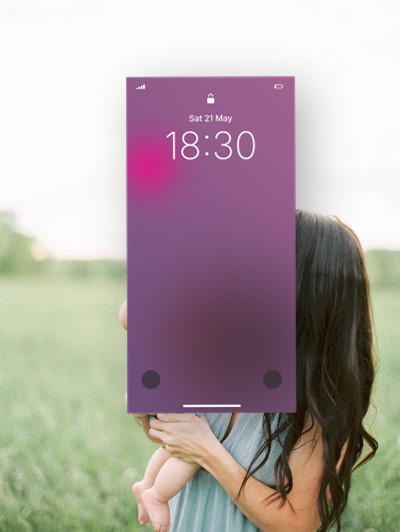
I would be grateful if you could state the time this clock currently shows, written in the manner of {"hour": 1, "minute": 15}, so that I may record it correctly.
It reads {"hour": 18, "minute": 30}
